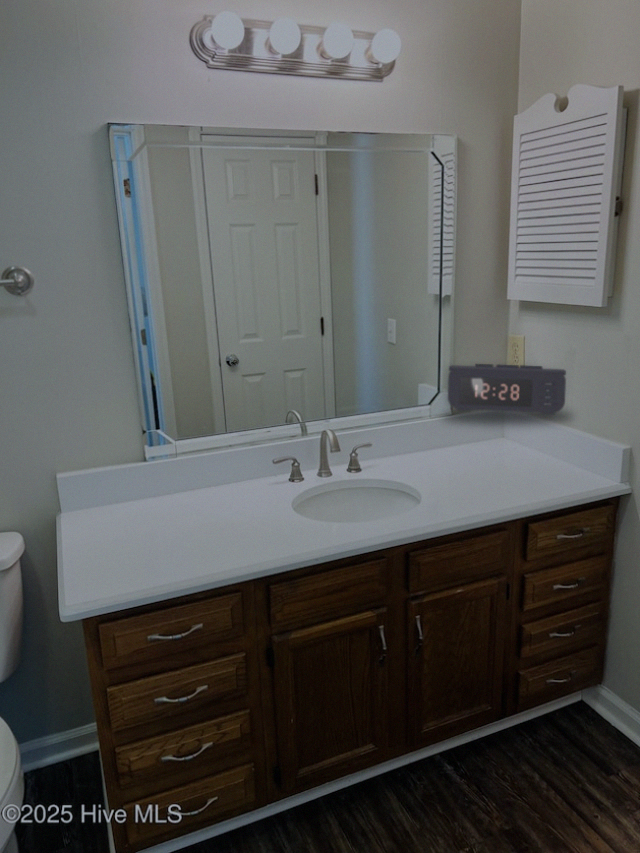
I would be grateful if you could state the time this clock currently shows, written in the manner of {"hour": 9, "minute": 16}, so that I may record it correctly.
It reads {"hour": 12, "minute": 28}
